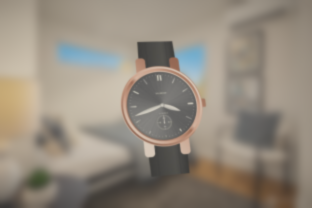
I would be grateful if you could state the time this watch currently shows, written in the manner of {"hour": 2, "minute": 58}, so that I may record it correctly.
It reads {"hour": 3, "minute": 42}
